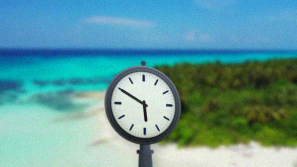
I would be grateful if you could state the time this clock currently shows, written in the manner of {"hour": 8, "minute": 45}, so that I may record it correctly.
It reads {"hour": 5, "minute": 50}
